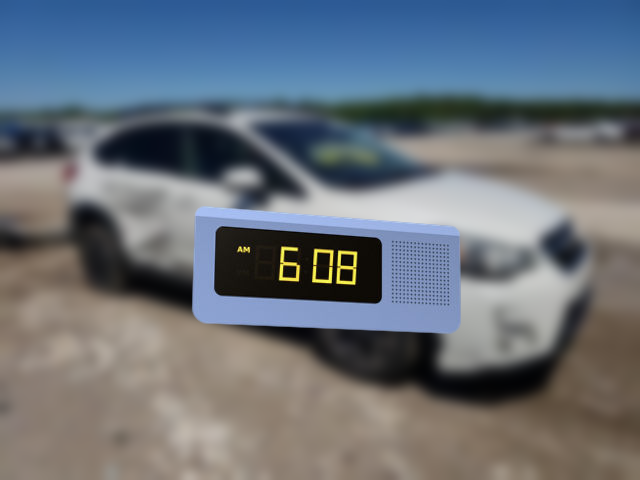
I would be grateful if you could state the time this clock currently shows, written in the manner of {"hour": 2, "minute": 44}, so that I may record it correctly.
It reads {"hour": 6, "minute": 8}
